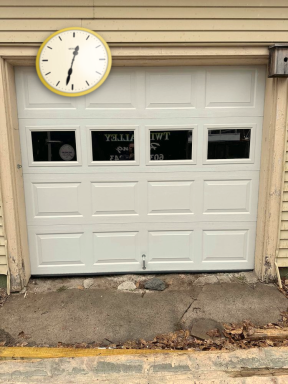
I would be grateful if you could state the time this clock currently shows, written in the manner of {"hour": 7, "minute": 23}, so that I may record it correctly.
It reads {"hour": 12, "minute": 32}
